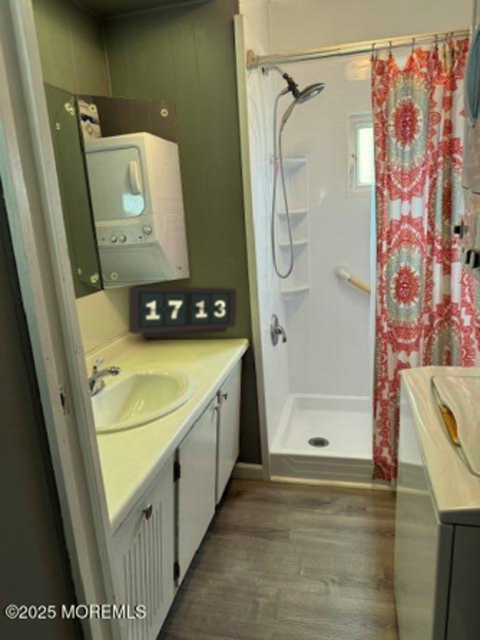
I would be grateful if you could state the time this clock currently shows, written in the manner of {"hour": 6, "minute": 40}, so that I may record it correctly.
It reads {"hour": 17, "minute": 13}
